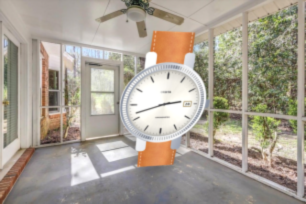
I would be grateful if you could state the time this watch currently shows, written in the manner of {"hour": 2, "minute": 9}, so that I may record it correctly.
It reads {"hour": 2, "minute": 42}
